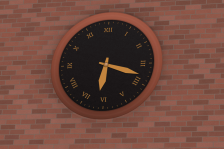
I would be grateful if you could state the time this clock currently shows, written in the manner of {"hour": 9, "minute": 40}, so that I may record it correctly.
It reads {"hour": 6, "minute": 18}
